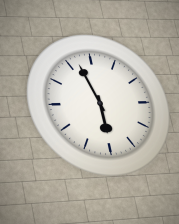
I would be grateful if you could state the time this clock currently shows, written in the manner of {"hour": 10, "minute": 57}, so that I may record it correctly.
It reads {"hour": 5, "minute": 57}
